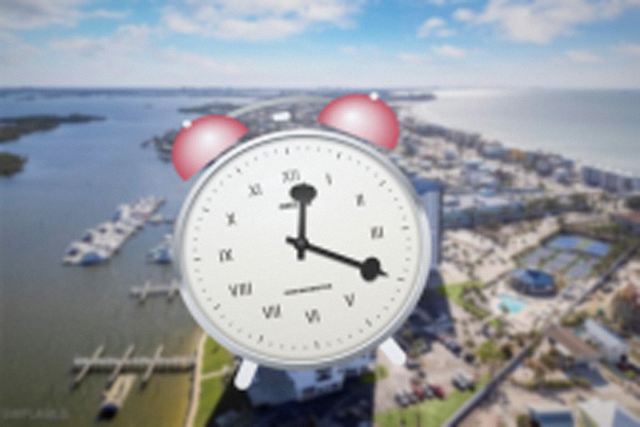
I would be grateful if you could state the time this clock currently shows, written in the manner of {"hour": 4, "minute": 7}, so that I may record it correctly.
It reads {"hour": 12, "minute": 20}
